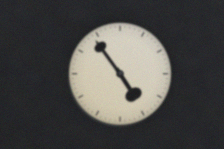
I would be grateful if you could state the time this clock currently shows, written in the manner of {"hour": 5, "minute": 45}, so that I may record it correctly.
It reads {"hour": 4, "minute": 54}
